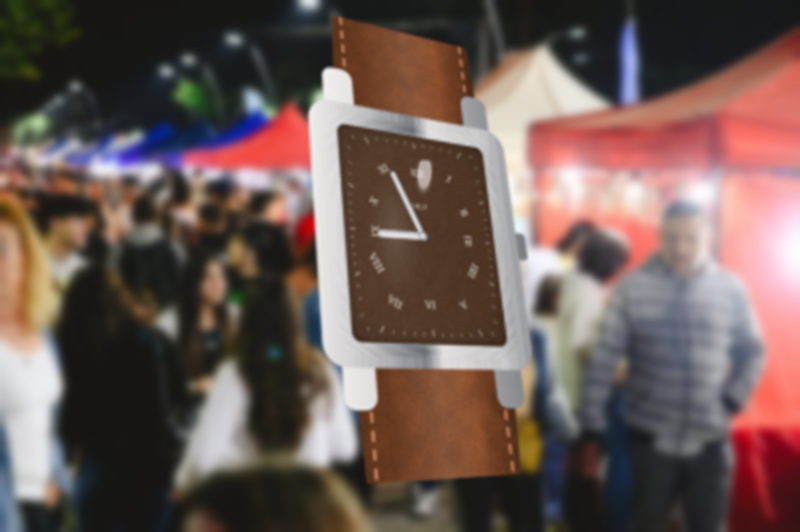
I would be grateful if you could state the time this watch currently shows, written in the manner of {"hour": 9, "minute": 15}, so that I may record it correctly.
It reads {"hour": 8, "minute": 56}
